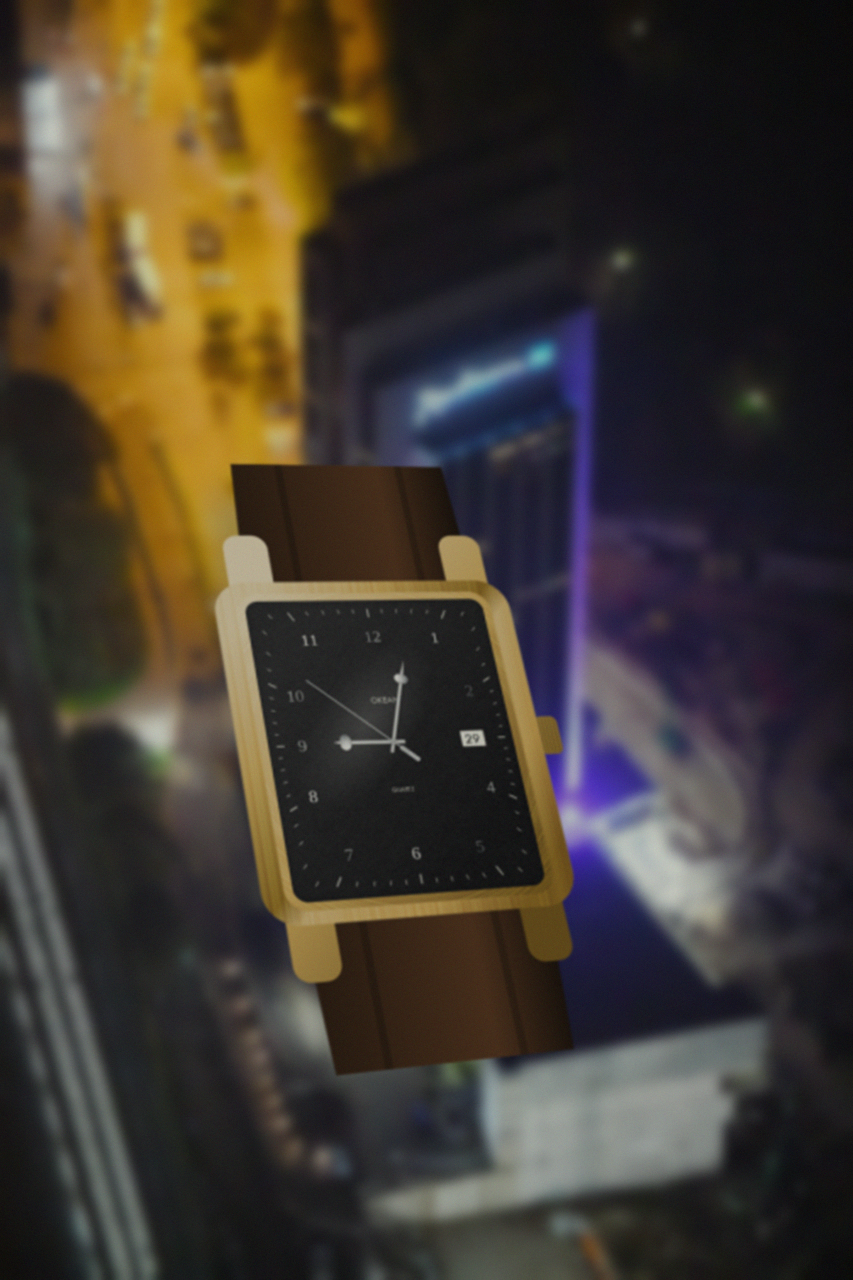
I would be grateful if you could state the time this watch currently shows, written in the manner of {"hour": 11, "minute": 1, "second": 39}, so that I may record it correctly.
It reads {"hour": 9, "minute": 2, "second": 52}
